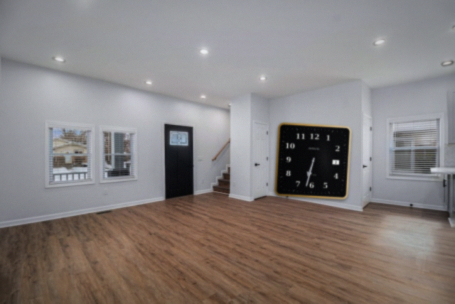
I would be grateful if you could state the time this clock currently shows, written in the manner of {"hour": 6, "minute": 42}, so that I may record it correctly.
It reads {"hour": 6, "minute": 32}
